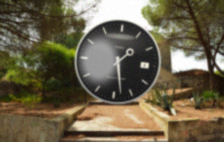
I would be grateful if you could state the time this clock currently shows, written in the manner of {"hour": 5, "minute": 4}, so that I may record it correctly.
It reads {"hour": 1, "minute": 28}
